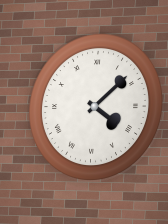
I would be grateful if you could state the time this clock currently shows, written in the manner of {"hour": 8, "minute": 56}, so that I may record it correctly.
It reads {"hour": 4, "minute": 8}
